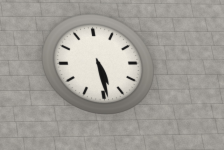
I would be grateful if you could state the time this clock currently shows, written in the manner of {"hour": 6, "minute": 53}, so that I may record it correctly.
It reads {"hour": 5, "minute": 29}
